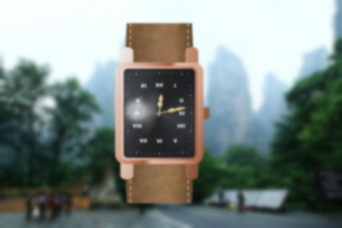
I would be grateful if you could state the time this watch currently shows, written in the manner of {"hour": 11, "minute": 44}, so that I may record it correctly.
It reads {"hour": 12, "minute": 13}
